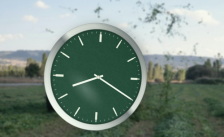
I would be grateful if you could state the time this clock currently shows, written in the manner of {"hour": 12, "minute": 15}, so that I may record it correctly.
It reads {"hour": 8, "minute": 20}
